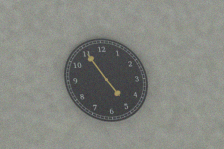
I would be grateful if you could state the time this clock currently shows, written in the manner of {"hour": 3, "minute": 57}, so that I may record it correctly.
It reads {"hour": 4, "minute": 55}
